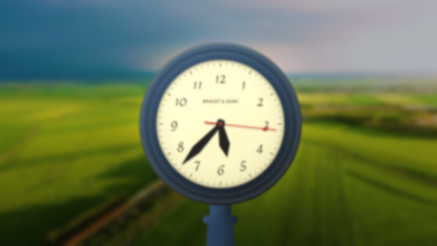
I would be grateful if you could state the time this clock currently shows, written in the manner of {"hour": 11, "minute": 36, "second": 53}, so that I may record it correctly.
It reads {"hour": 5, "minute": 37, "second": 16}
